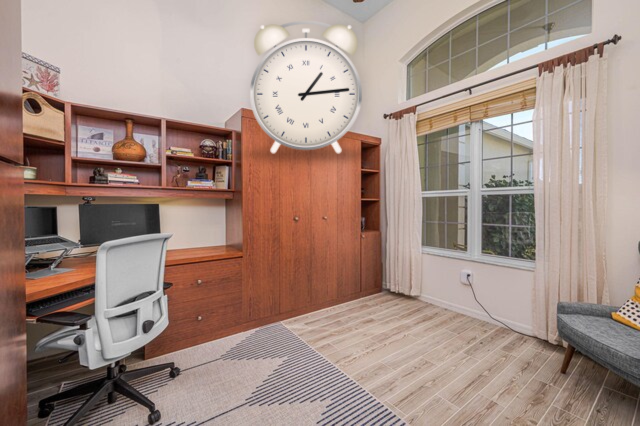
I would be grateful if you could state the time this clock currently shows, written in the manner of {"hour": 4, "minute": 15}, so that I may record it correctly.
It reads {"hour": 1, "minute": 14}
